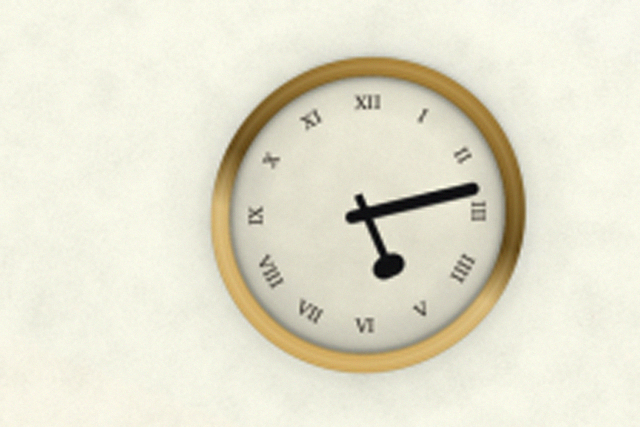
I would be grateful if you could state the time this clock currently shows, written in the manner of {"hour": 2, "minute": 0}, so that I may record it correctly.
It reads {"hour": 5, "minute": 13}
